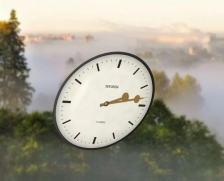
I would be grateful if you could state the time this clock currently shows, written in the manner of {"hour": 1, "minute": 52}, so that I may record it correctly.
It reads {"hour": 2, "minute": 13}
